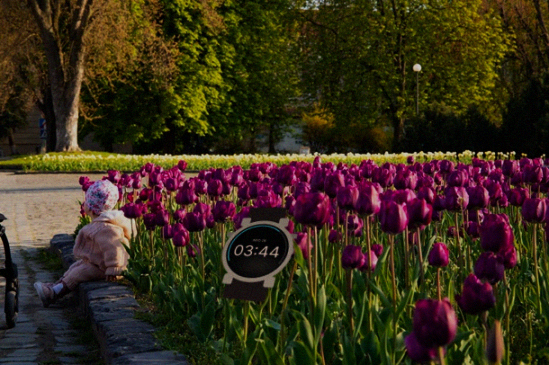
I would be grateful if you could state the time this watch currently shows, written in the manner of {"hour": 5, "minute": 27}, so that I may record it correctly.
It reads {"hour": 3, "minute": 44}
